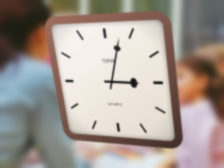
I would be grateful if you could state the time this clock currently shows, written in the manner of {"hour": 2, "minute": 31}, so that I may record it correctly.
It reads {"hour": 3, "minute": 3}
